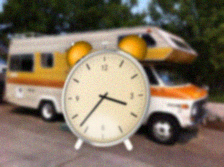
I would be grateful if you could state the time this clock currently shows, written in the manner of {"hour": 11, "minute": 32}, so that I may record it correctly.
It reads {"hour": 3, "minute": 37}
